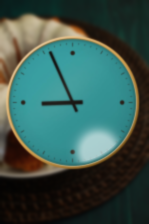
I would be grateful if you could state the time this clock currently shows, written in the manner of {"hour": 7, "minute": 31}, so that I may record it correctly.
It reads {"hour": 8, "minute": 56}
